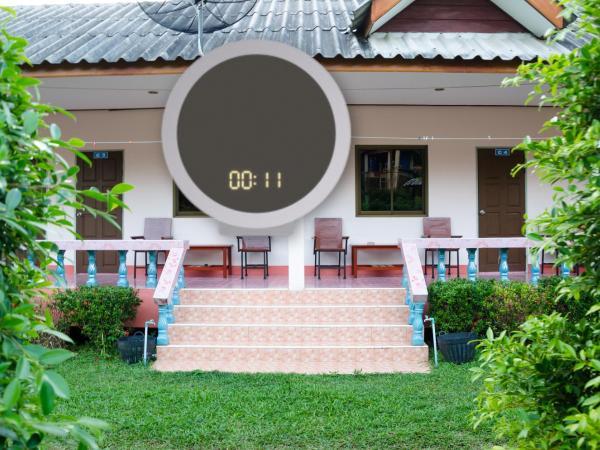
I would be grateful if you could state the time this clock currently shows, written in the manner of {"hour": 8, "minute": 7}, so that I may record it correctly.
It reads {"hour": 0, "minute": 11}
